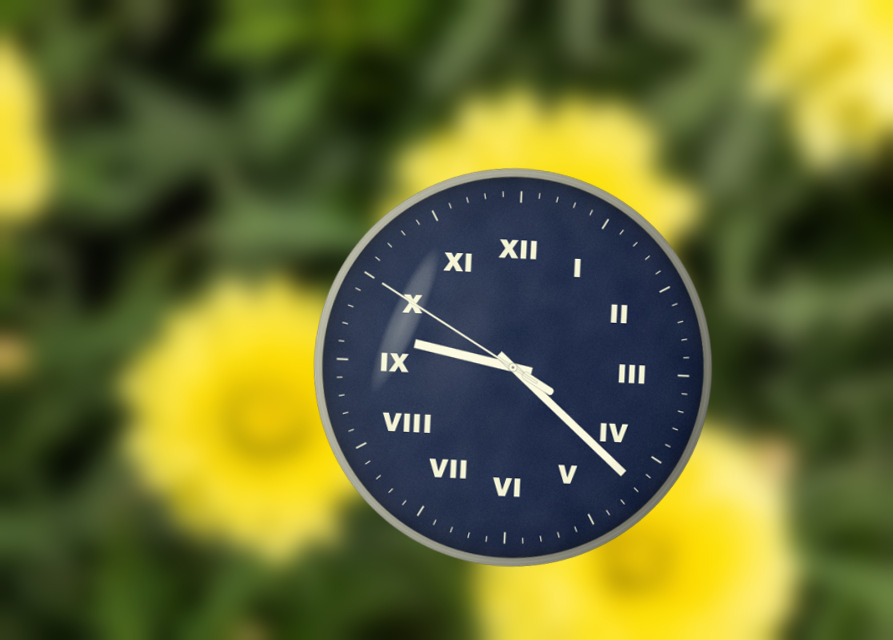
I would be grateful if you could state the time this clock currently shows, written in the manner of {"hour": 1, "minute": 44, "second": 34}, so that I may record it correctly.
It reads {"hour": 9, "minute": 21, "second": 50}
